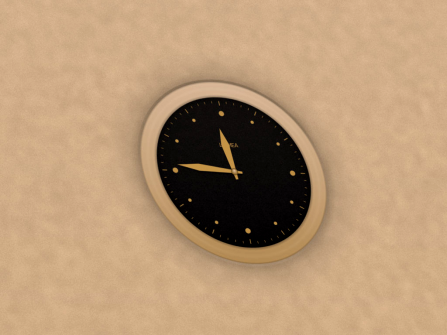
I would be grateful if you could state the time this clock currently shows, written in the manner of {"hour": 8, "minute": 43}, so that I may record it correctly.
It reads {"hour": 11, "minute": 46}
